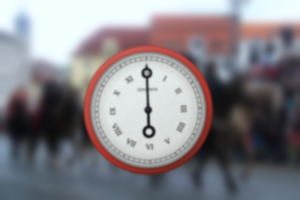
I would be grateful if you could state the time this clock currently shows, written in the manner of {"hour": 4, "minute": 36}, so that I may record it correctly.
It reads {"hour": 6, "minute": 0}
